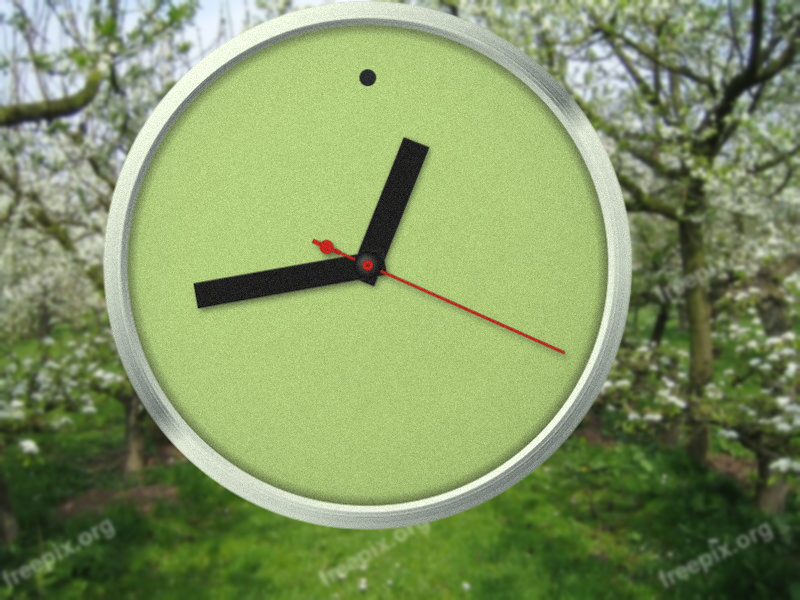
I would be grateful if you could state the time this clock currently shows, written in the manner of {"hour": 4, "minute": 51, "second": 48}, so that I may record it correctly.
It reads {"hour": 12, "minute": 43, "second": 19}
